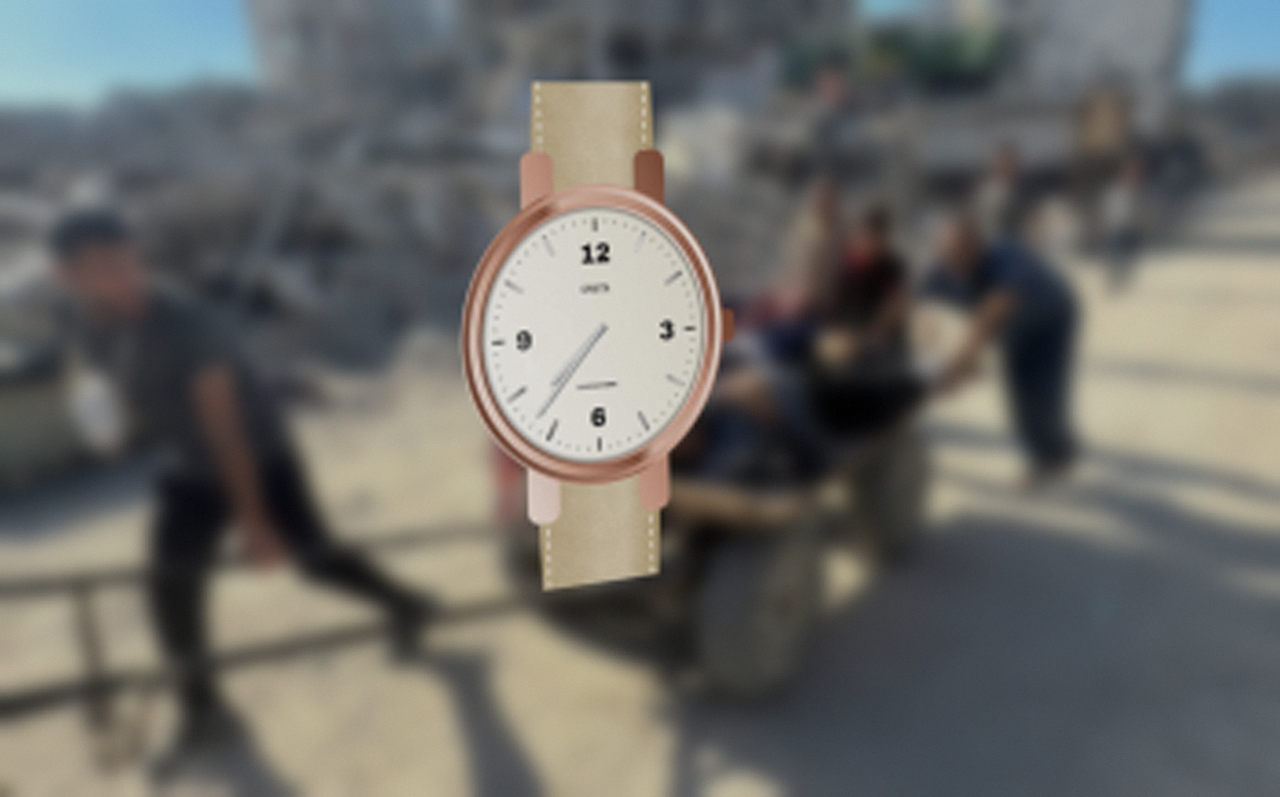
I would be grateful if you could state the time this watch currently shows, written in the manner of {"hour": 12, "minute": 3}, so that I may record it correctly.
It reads {"hour": 7, "minute": 37}
